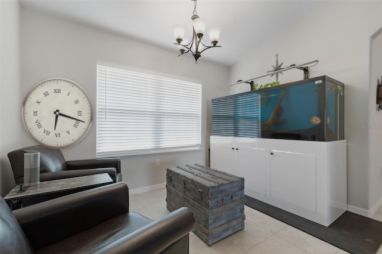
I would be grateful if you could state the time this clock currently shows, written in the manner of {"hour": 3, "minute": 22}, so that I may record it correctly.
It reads {"hour": 6, "minute": 18}
